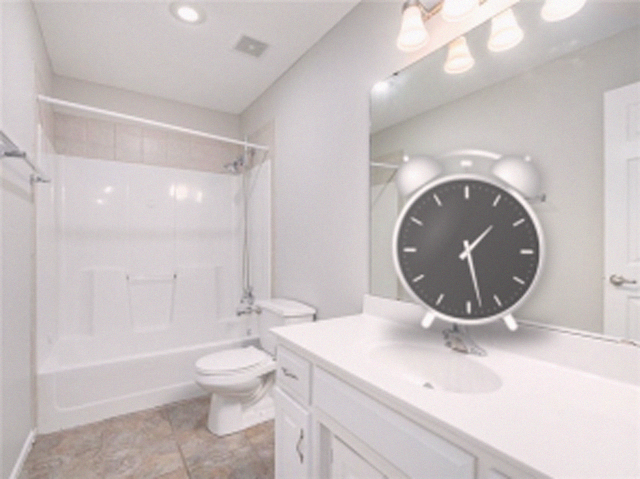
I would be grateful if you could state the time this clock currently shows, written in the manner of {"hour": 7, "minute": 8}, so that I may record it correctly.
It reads {"hour": 1, "minute": 28}
